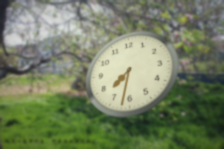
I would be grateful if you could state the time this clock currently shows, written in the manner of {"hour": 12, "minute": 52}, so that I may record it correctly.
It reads {"hour": 7, "minute": 32}
